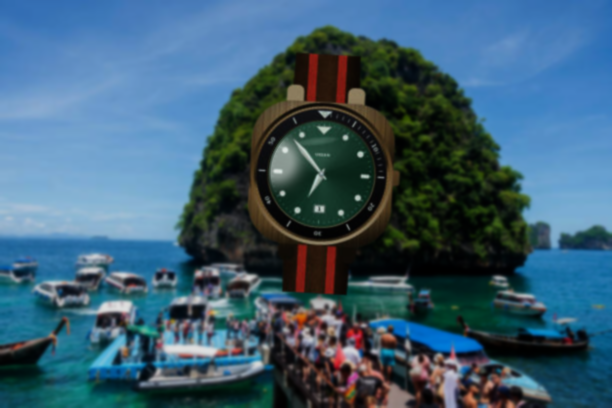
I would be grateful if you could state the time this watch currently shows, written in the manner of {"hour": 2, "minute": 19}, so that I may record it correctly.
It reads {"hour": 6, "minute": 53}
